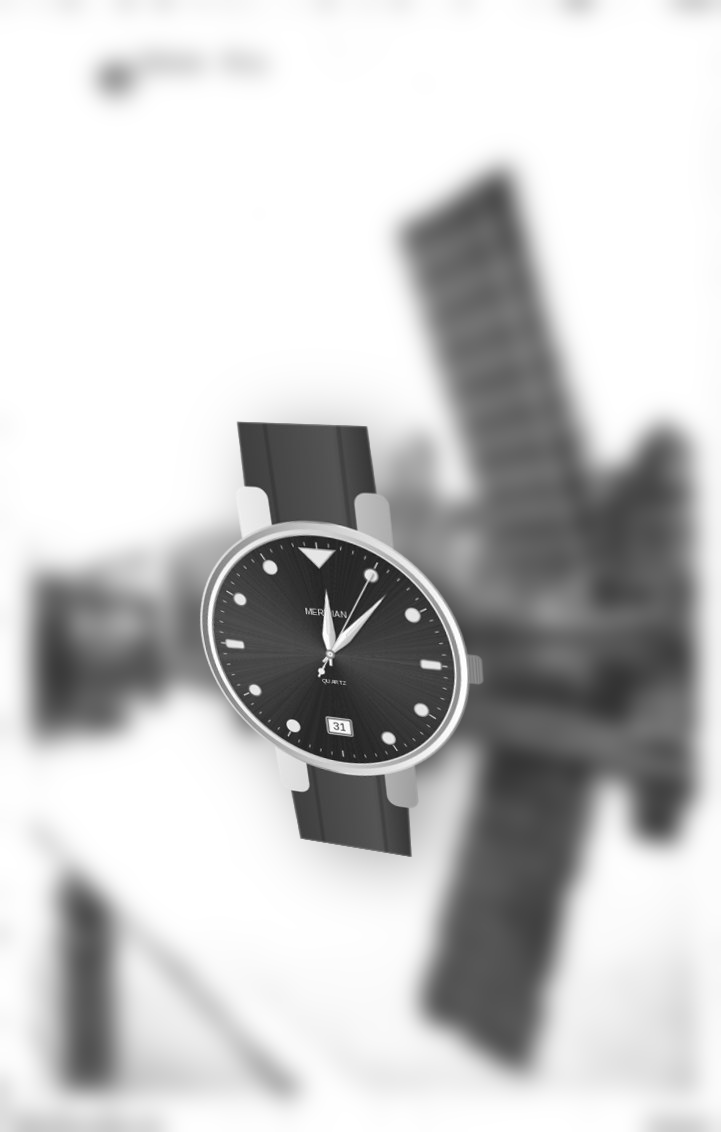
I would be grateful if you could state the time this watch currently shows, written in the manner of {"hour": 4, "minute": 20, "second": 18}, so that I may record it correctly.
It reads {"hour": 12, "minute": 7, "second": 5}
